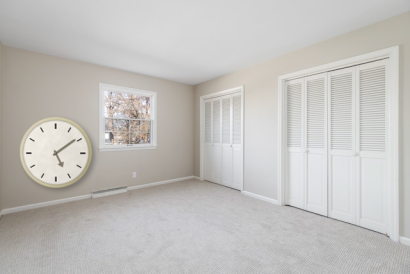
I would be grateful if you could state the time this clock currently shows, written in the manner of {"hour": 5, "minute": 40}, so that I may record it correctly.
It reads {"hour": 5, "minute": 9}
